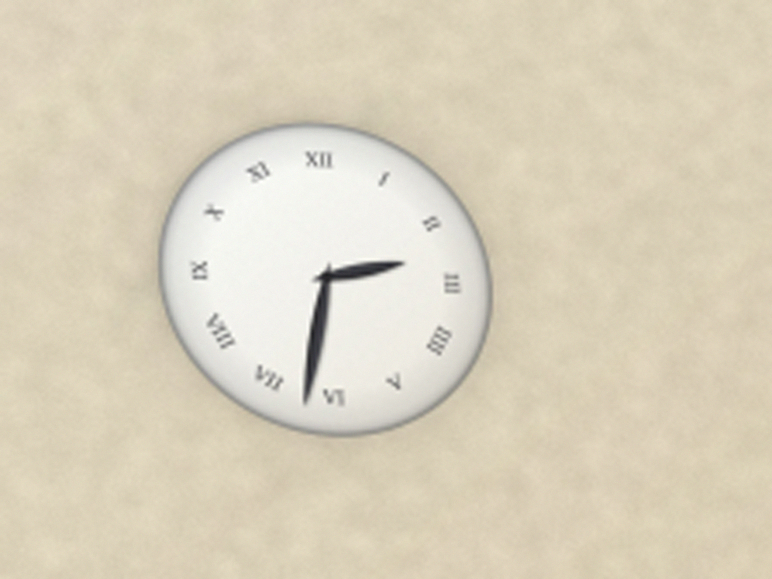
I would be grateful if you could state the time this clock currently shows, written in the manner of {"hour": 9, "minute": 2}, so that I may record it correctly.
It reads {"hour": 2, "minute": 32}
